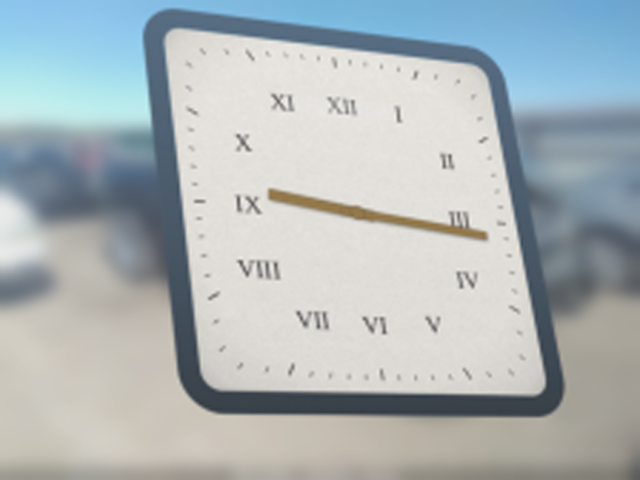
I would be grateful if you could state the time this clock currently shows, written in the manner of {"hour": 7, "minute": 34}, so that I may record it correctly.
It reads {"hour": 9, "minute": 16}
